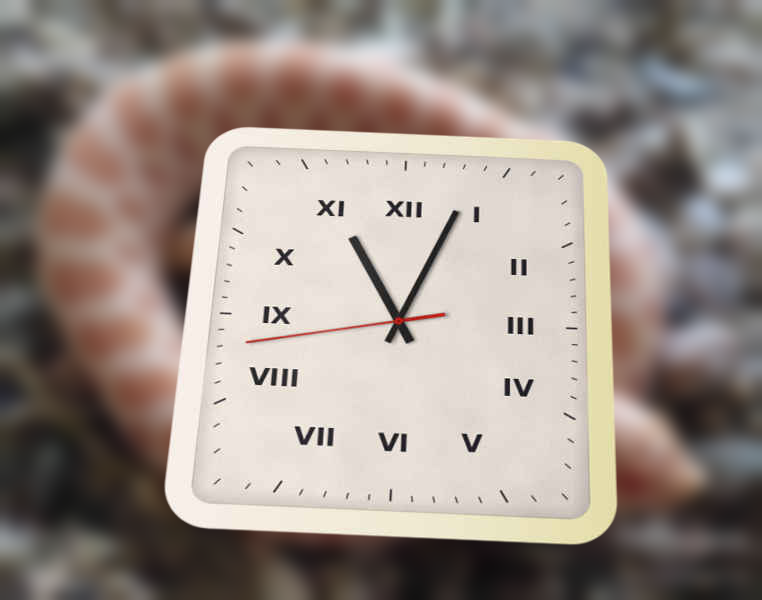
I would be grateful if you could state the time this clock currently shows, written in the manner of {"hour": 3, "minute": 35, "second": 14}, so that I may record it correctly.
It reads {"hour": 11, "minute": 3, "second": 43}
